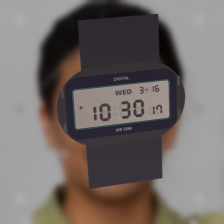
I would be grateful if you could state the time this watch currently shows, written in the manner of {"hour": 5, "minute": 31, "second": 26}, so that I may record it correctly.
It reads {"hour": 10, "minute": 30, "second": 17}
